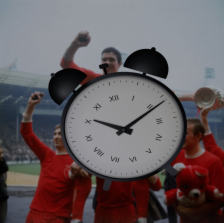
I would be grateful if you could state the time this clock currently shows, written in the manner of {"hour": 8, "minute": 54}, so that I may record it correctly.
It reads {"hour": 10, "minute": 11}
